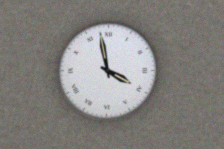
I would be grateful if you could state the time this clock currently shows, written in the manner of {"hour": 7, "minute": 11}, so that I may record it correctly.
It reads {"hour": 3, "minute": 58}
